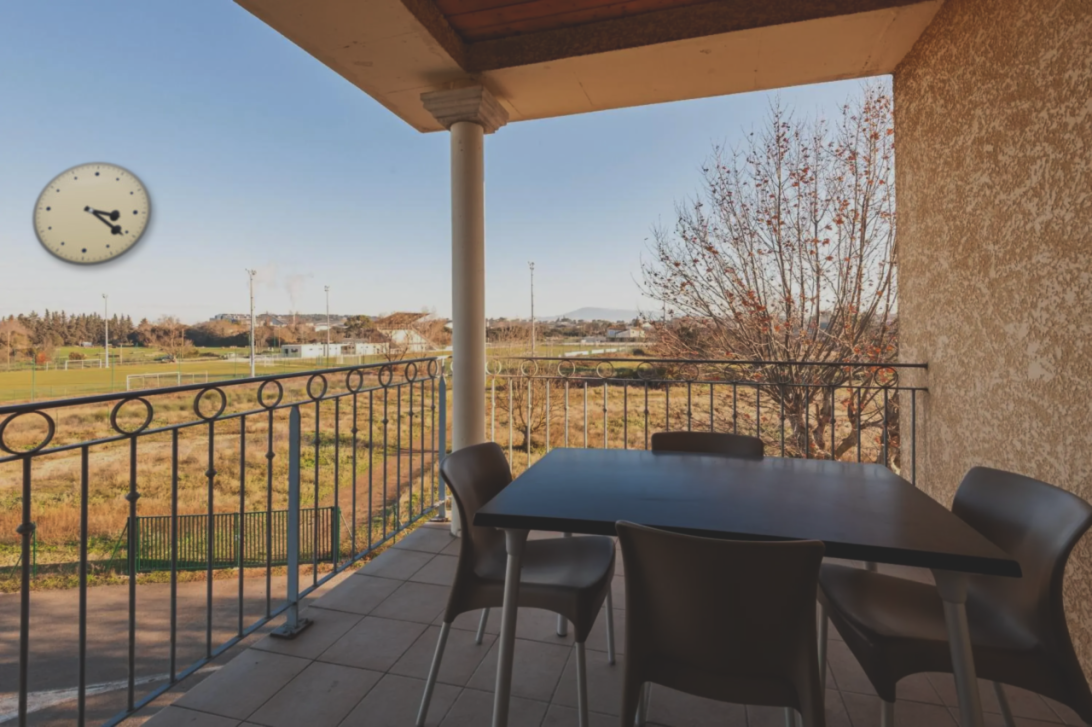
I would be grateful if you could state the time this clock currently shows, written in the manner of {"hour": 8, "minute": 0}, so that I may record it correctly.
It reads {"hour": 3, "minute": 21}
